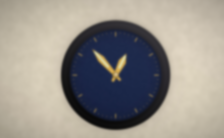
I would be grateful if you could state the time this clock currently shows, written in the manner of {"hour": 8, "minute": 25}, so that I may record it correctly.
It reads {"hour": 12, "minute": 53}
